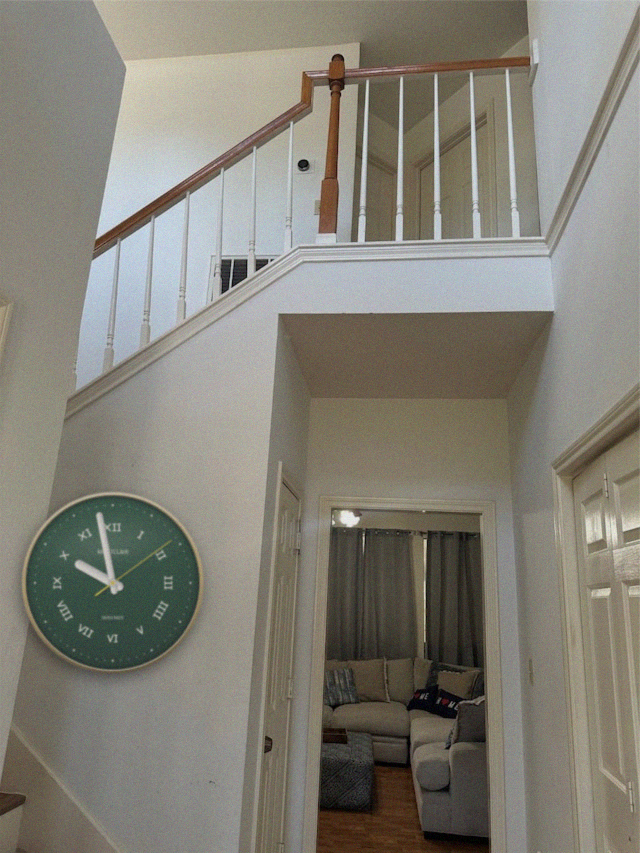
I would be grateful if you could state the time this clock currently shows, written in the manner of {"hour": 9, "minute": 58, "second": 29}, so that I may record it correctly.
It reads {"hour": 9, "minute": 58, "second": 9}
